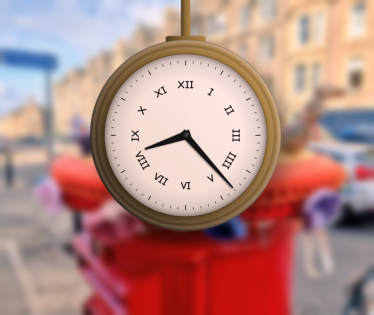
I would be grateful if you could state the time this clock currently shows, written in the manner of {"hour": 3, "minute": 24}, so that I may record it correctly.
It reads {"hour": 8, "minute": 23}
